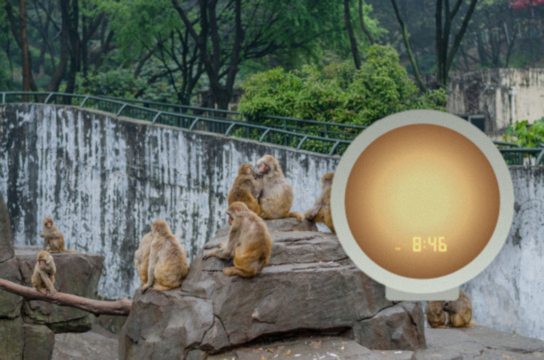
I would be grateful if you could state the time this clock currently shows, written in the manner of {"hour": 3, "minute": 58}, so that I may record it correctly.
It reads {"hour": 8, "minute": 46}
